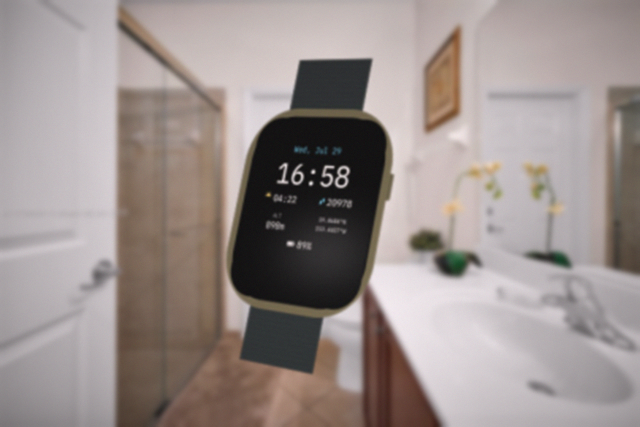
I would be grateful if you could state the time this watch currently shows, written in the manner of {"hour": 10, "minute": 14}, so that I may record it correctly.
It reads {"hour": 16, "minute": 58}
